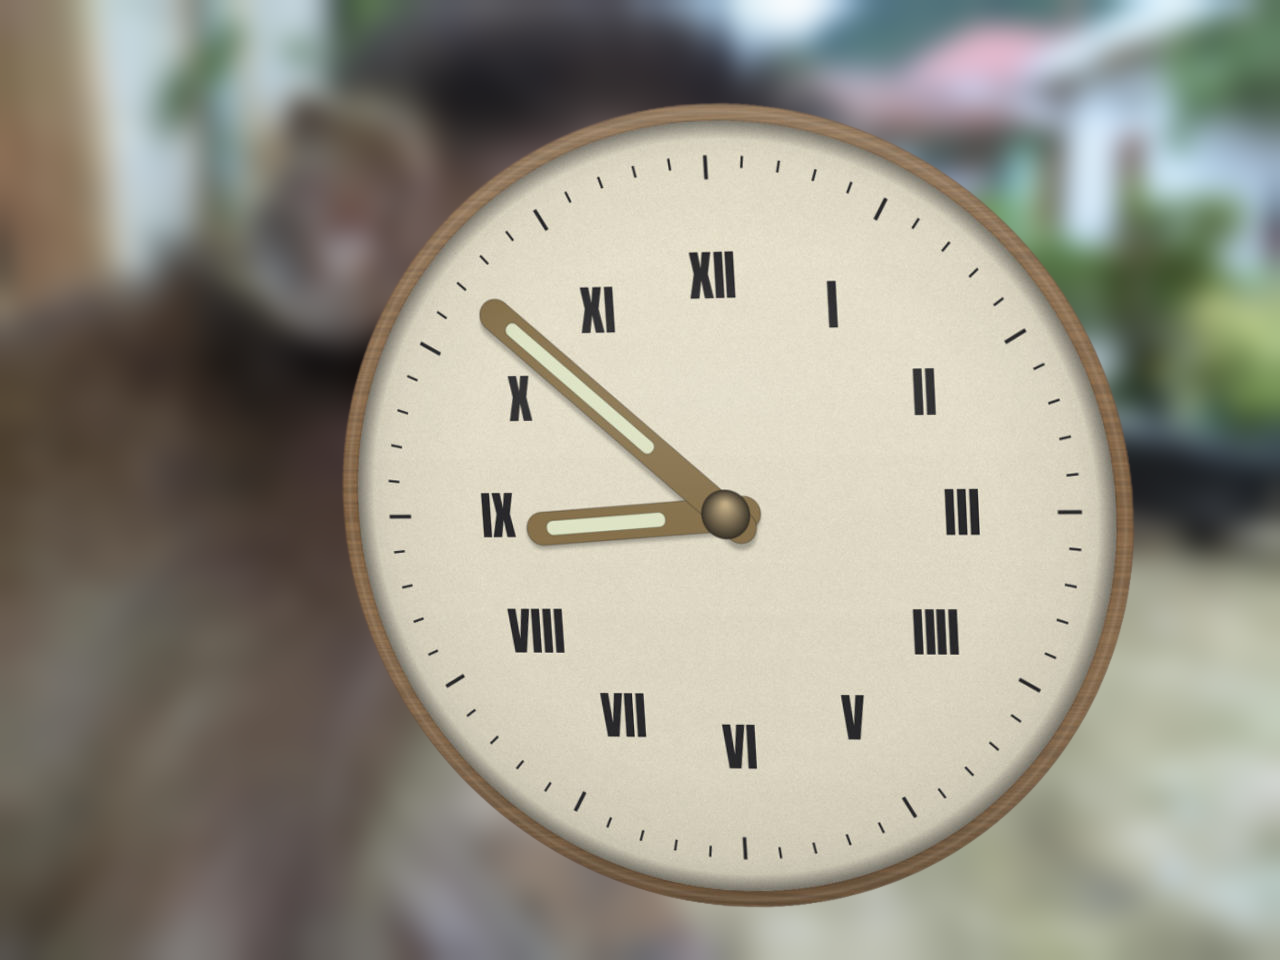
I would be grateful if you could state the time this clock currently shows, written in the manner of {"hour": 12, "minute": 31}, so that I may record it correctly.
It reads {"hour": 8, "minute": 52}
